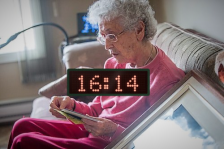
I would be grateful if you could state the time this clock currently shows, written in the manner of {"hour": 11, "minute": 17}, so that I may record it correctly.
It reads {"hour": 16, "minute": 14}
